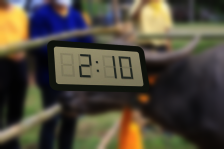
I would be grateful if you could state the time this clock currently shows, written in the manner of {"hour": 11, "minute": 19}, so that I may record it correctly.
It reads {"hour": 2, "minute": 10}
